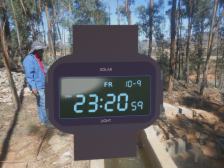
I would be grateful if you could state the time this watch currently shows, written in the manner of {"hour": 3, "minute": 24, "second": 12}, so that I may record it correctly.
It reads {"hour": 23, "minute": 20, "second": 59}
